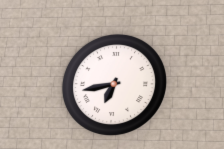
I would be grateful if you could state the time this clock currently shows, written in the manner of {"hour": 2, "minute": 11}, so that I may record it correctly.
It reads {"hour": 6, "minute": 43}
